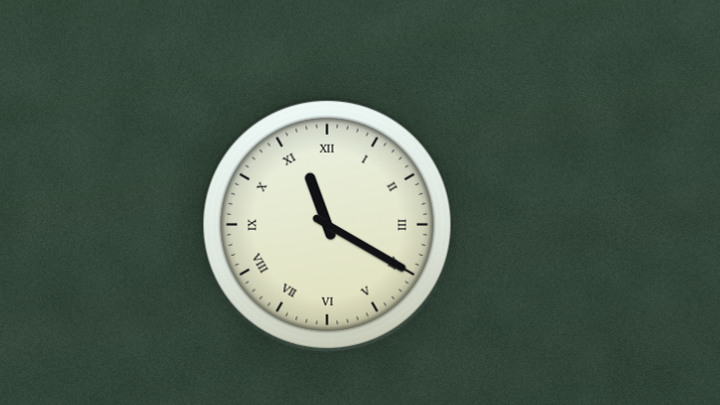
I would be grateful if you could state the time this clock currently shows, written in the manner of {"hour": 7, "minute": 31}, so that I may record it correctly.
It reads {"hour": 11, "minute": 20}
